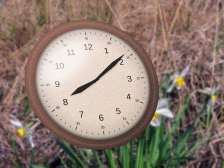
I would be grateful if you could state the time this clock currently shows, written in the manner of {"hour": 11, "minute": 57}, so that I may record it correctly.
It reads {"hour": 8, "minute": 9}
